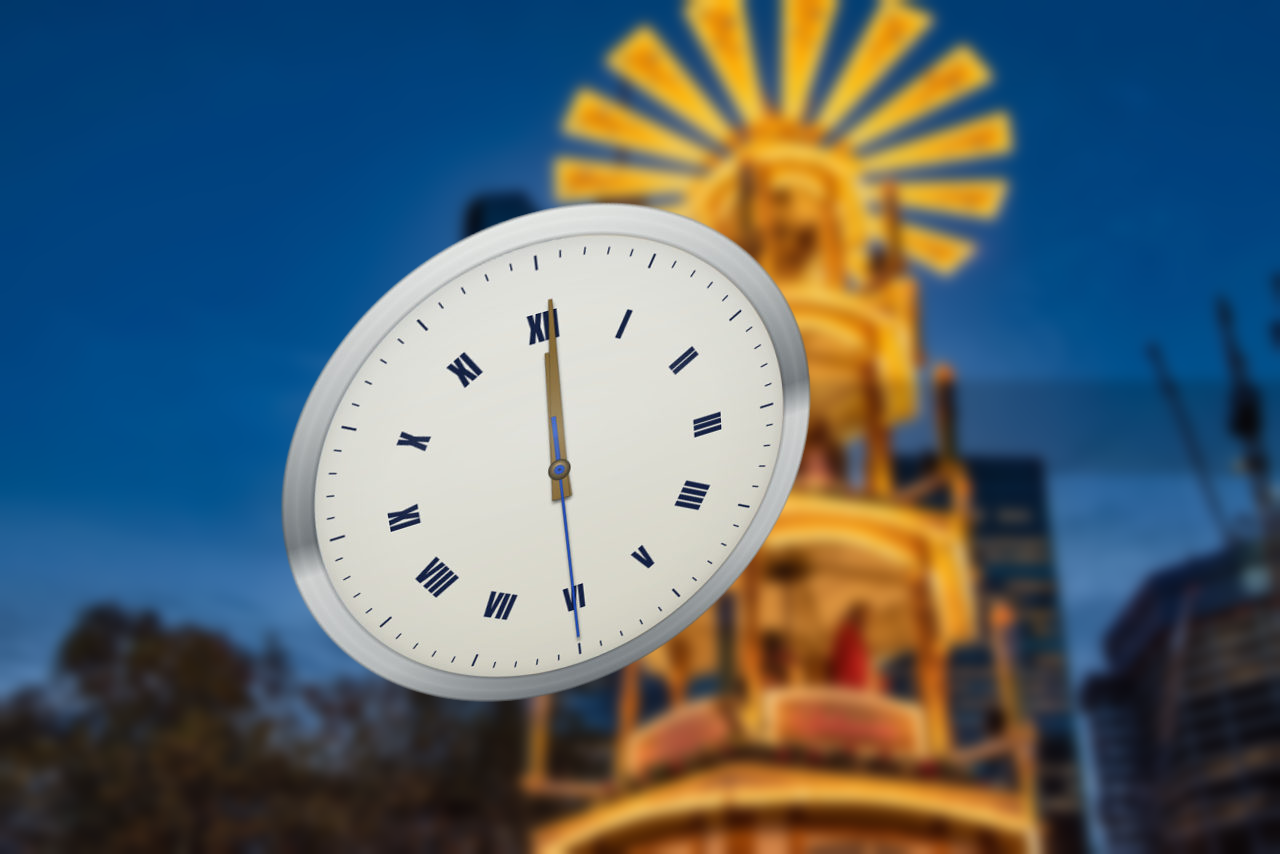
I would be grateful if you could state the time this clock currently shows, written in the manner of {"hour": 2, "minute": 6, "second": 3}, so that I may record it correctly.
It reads {"hour": 12, "minute": 0, "second": 30}
